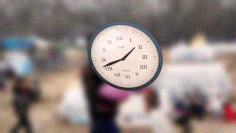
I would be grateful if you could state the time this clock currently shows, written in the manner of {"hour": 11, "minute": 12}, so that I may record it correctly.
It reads {"hour": 1, "minute": 42}
